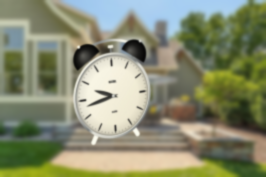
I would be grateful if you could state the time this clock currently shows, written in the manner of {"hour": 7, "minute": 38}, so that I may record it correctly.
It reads {"hour": 9, "minute": 43}
